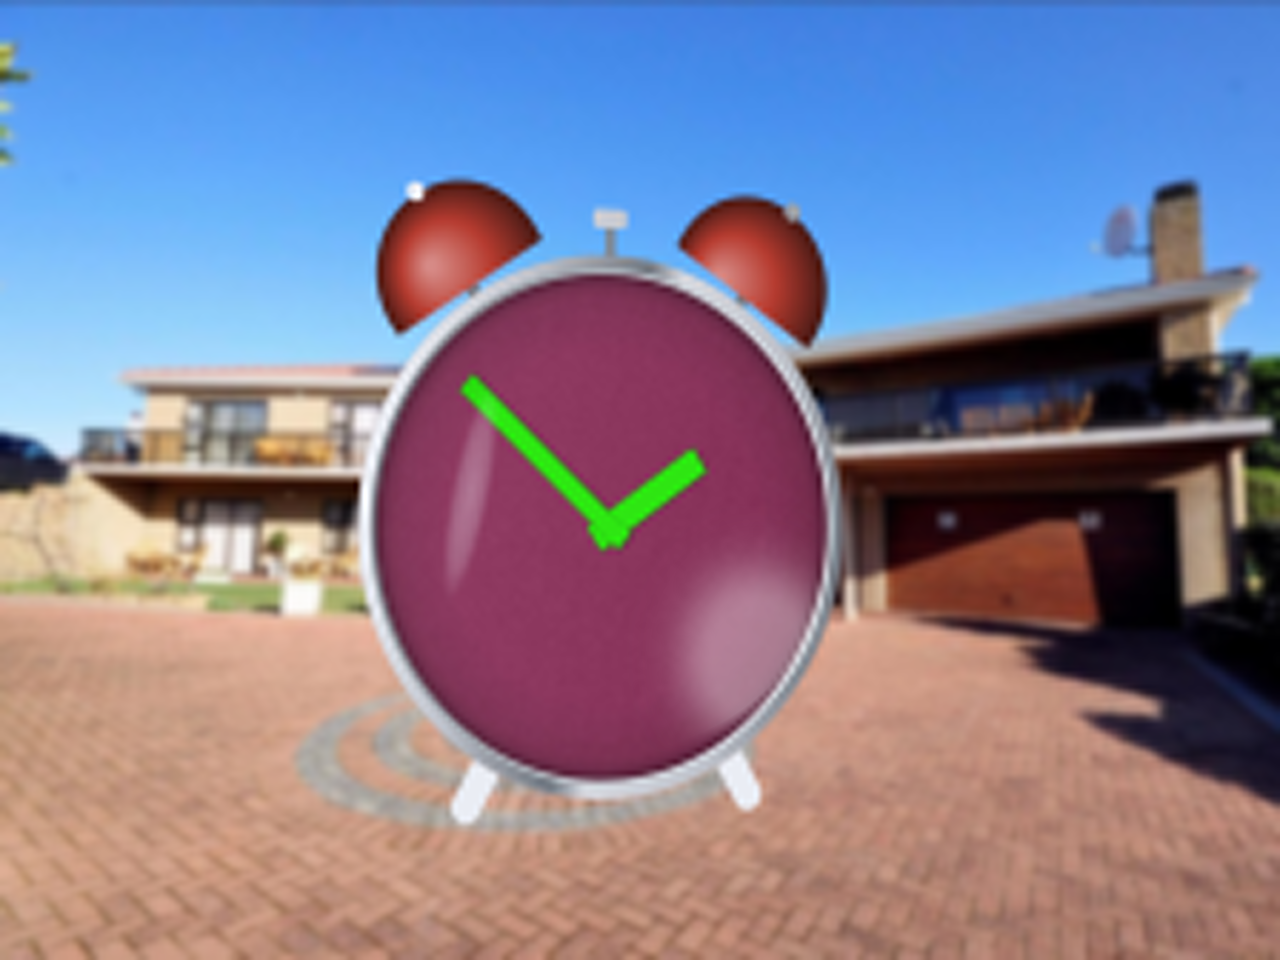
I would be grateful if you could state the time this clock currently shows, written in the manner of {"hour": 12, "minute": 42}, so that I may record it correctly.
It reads {"hour": 1, "minute": 52}
